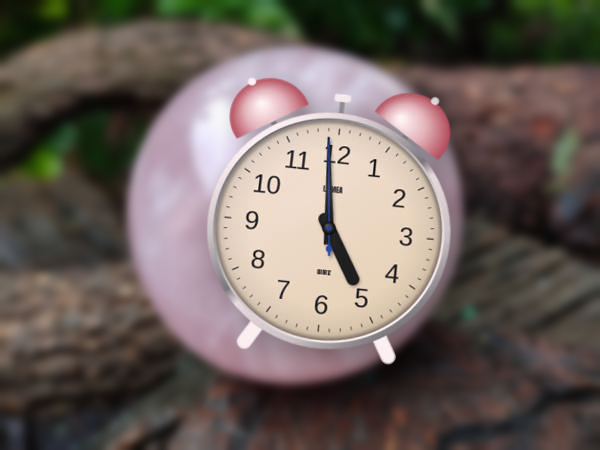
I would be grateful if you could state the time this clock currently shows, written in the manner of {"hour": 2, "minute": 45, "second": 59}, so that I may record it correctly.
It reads {"hour": 4, "minute": 58, "second": 59}
